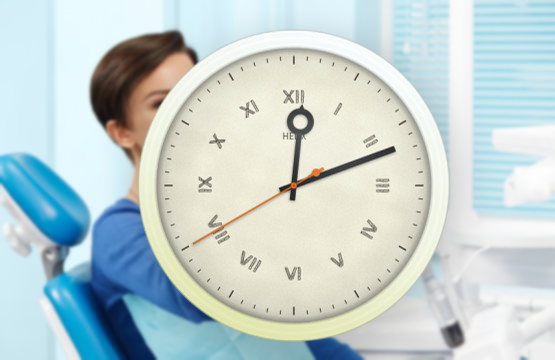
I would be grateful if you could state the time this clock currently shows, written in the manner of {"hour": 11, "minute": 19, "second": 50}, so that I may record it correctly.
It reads {"hour": 12, "minute": 11, "second": 40}
